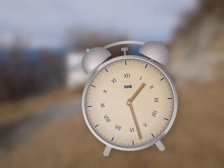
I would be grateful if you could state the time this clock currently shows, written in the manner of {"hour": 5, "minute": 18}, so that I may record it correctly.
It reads {"hour": 1, "minute": 28}
